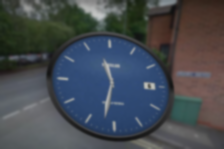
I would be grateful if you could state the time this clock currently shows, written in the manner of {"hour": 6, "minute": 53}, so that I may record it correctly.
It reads {"hour": 11, "minute": 32}
